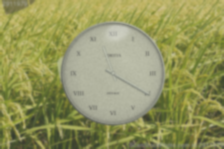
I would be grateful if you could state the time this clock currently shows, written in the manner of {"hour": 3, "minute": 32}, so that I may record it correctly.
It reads {"hour": 11, "minute": 20}
